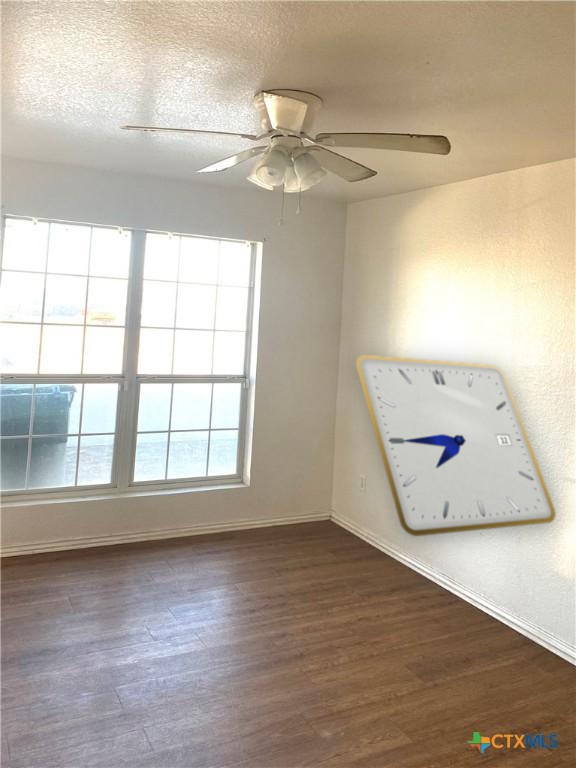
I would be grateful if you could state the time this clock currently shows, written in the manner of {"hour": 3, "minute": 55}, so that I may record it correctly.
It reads {"hour": 7, "minute": 45}
